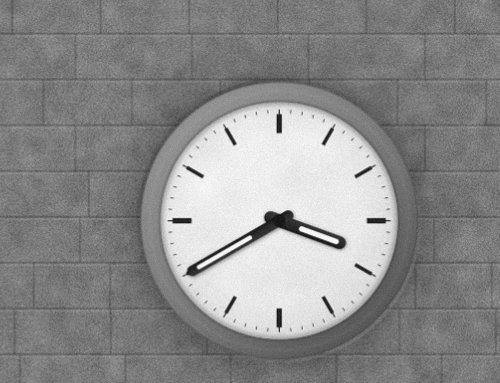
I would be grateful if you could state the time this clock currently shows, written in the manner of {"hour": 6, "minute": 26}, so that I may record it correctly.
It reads {"hour": 3, "minute": 40}
